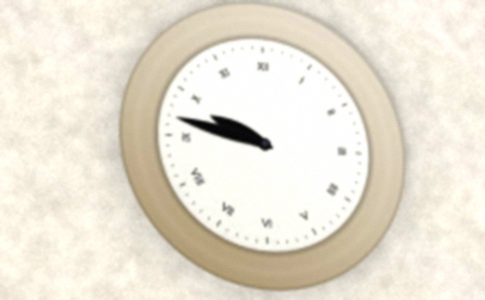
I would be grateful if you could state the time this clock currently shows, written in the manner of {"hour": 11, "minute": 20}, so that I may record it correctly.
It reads {"hour": 9, "minute": 47}
